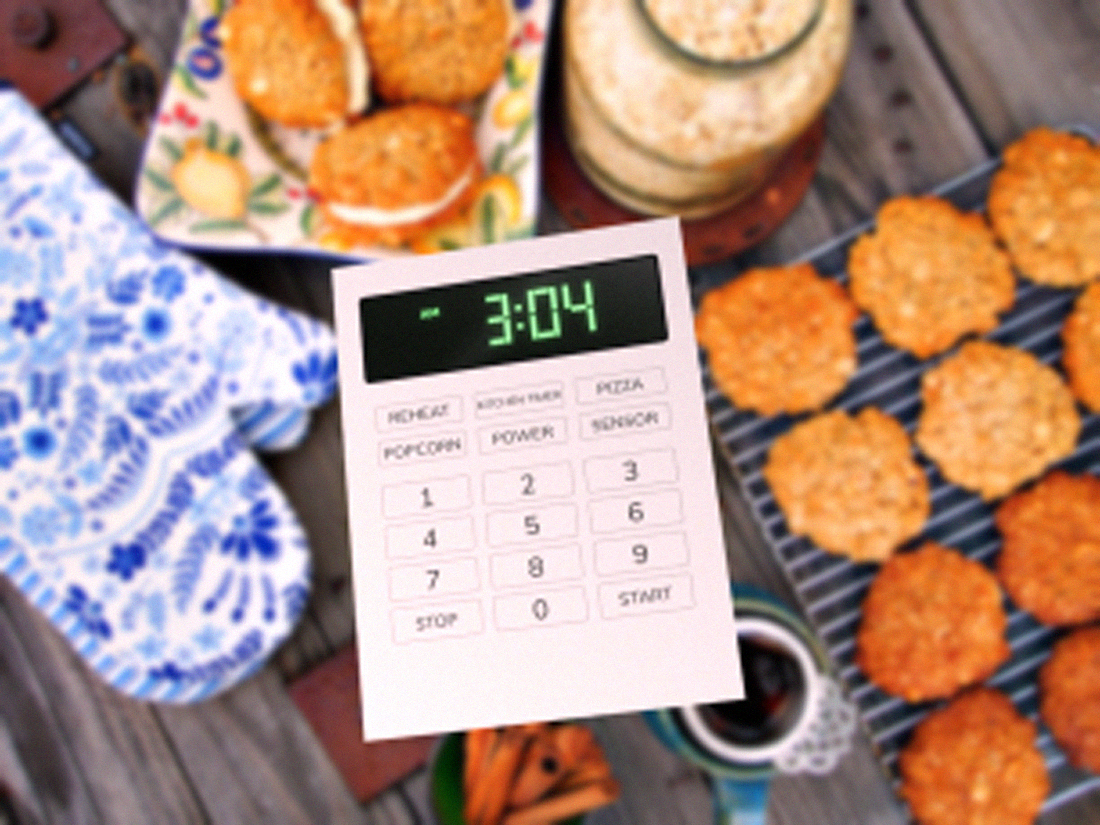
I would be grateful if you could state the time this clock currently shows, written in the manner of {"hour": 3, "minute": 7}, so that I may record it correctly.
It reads {"hour": 3, "minute": 4}
